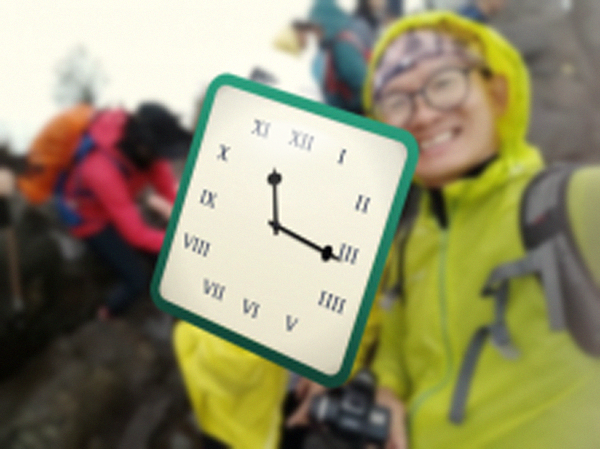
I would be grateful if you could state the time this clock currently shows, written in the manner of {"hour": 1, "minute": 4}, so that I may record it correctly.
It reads {"hour": 11, "minute": 16}
